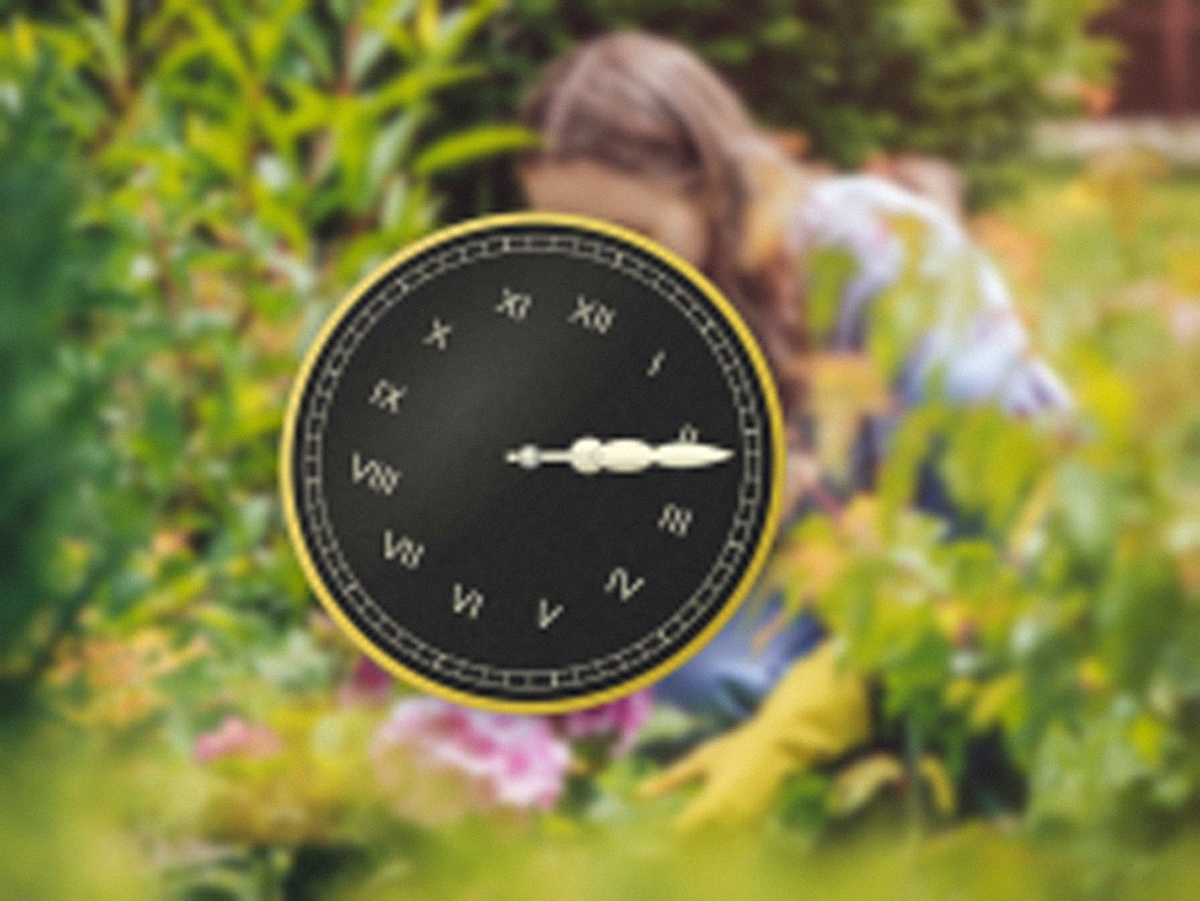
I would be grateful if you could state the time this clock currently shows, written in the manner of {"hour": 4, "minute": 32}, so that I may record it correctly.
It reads {"hour": 2, "minute": 11}
